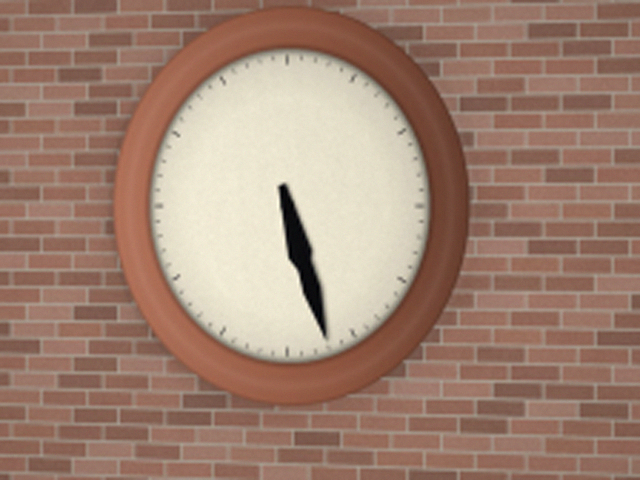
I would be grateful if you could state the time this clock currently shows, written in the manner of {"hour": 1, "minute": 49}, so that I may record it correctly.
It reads {"hour": 5, "minute": 27}
